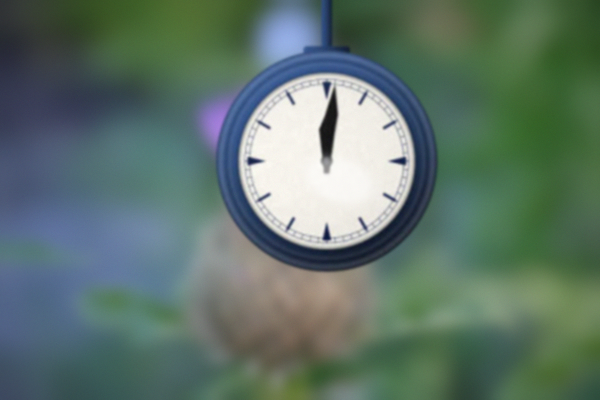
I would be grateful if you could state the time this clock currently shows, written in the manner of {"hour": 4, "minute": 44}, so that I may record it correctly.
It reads {"hour": 12, "minute": 1}
